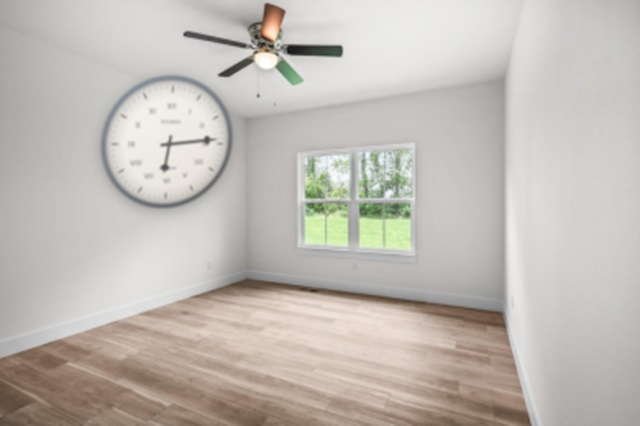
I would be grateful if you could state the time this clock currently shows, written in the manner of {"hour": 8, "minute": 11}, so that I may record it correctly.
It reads {"hour": 6, "minute": 14}
